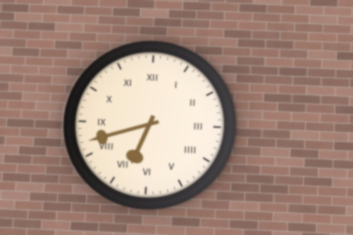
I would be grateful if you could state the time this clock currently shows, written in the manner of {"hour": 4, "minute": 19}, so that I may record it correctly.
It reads {"hour": 6, "minute": 42}
